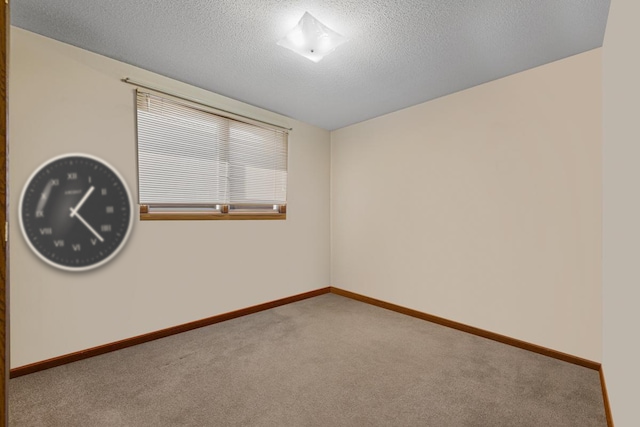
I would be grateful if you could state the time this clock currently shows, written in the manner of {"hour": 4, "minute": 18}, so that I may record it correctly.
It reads {"hour": 1, "minute": 23}
